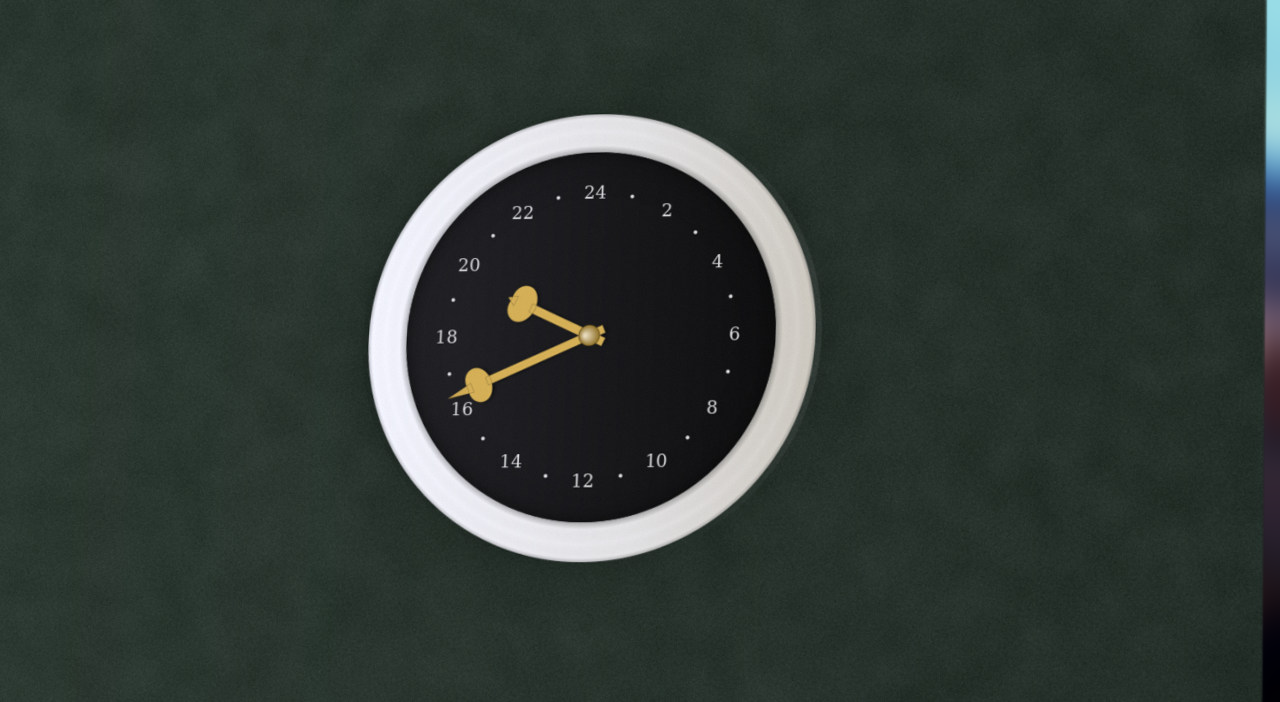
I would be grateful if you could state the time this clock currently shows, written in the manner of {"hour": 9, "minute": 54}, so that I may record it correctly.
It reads {"hour": 19, "minute": 41}
